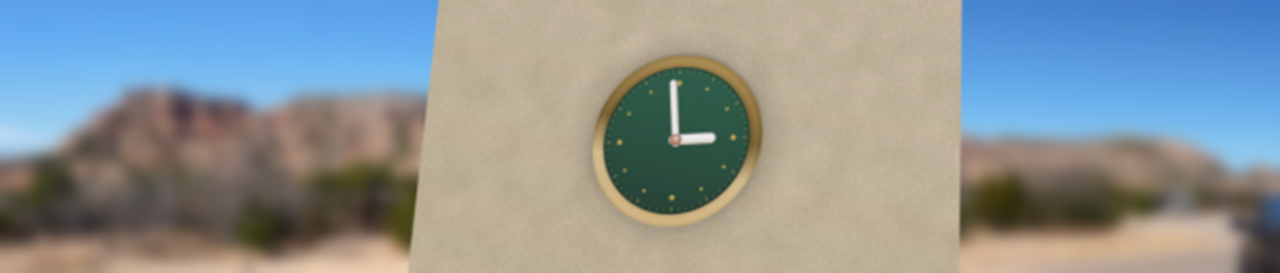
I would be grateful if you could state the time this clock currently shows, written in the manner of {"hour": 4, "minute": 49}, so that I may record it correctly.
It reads {"hour": 2, "minute": 59}
